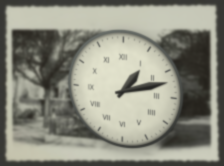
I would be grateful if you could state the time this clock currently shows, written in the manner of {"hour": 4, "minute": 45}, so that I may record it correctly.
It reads {"hour": 1, "minute": 12}
